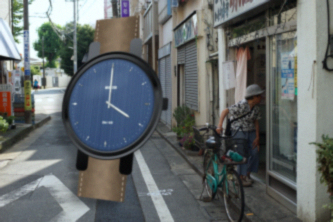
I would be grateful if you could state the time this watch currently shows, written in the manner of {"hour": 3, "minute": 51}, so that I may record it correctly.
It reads {"hour": 4, "minute": 0}
